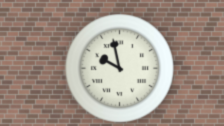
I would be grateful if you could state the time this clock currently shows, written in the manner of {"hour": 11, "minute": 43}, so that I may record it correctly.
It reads {"hour": 9, "minute": 58}
